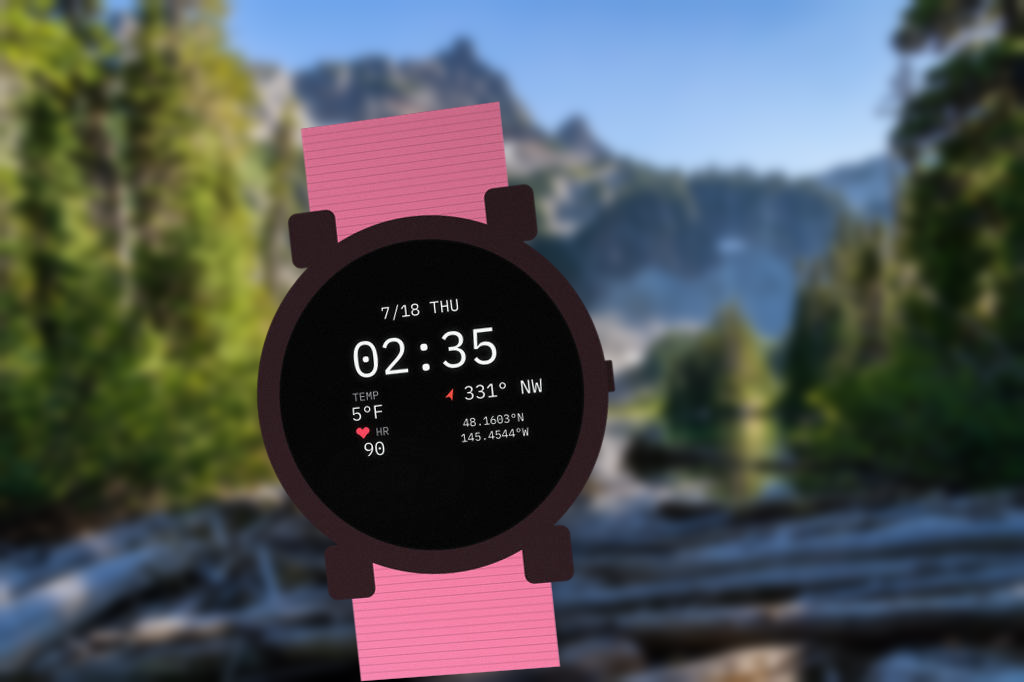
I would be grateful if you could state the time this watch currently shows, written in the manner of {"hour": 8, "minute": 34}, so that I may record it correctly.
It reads {"hour": 2, "minute": 35}
